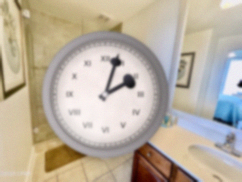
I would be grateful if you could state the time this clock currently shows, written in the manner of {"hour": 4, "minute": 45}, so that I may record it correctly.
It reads {"hour": 2, "minute": 3}
